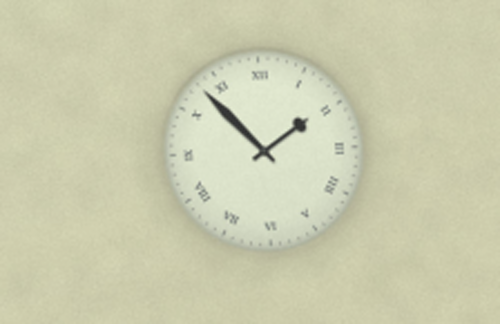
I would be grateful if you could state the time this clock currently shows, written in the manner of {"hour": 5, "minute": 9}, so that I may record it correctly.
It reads {"hour": 1, "minute": 53}
